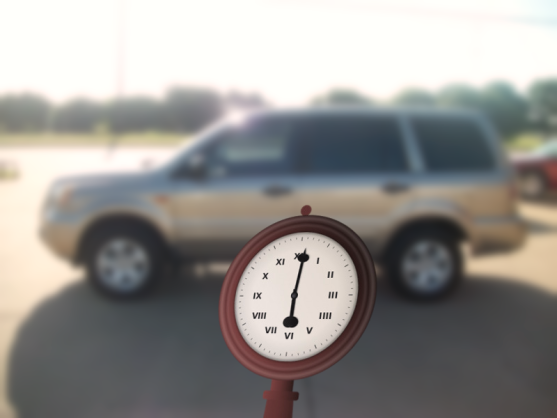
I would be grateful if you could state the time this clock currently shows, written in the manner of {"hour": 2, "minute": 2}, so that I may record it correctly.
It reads {"hour": 6, "minute": 1}
